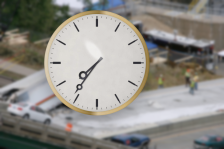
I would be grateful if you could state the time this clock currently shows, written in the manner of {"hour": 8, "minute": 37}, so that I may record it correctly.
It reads {"hour": 7, "minute": 36}
